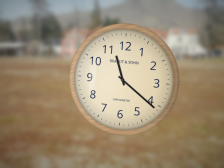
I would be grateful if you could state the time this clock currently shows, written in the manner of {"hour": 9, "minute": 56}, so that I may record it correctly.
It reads {"hour": 11, "minute": 21}
